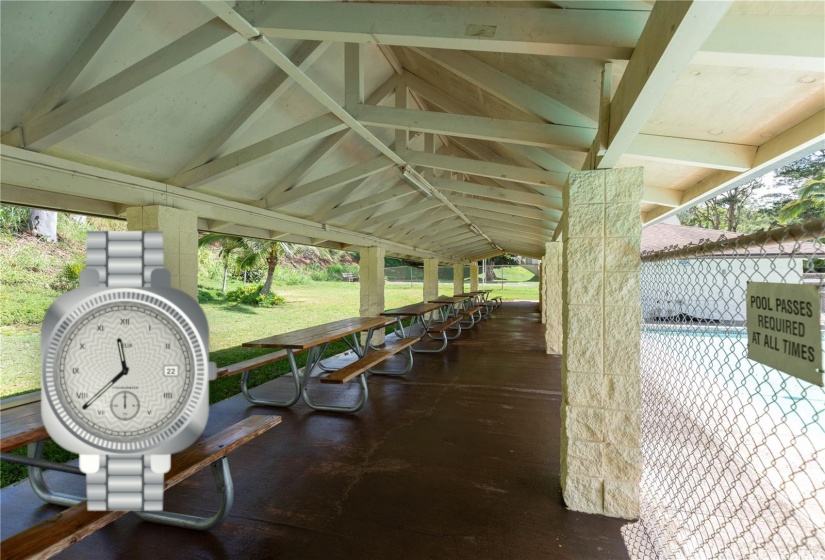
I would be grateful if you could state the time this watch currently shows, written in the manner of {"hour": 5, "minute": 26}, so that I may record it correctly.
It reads {"hour": 11, "minute": 38}
